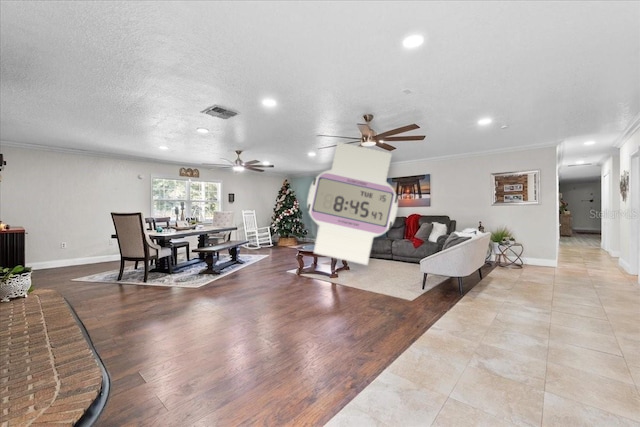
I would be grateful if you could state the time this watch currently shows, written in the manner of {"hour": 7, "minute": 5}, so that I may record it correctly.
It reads {"hour": 8, "minute": 45}
